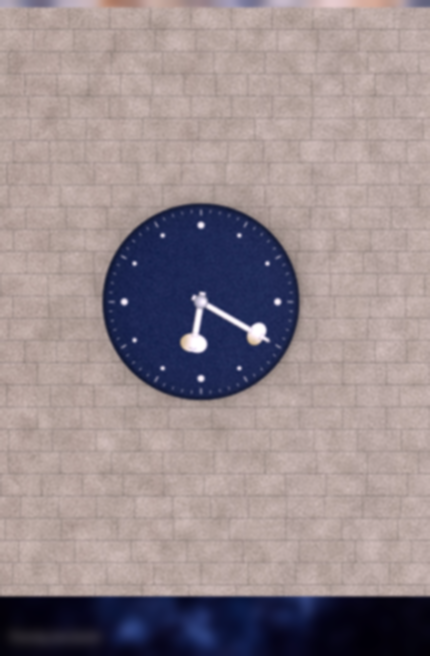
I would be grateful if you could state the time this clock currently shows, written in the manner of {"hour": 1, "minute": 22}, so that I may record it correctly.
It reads {"hour": 6, "minute": 20}
